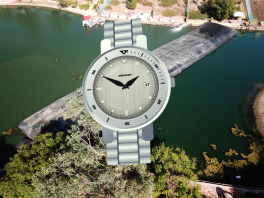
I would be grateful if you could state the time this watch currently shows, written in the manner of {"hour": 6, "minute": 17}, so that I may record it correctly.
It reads {"hour": 1, "minute": 50}
